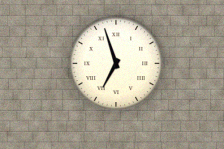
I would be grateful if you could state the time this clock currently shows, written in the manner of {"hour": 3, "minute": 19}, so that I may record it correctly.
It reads {"hour": 6, "minute": 57}
